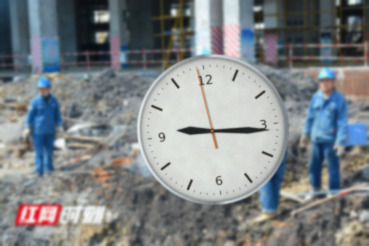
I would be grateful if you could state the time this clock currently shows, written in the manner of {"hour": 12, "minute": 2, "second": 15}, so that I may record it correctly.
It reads {"hour": 9, "minute": 15, "second": 59}
